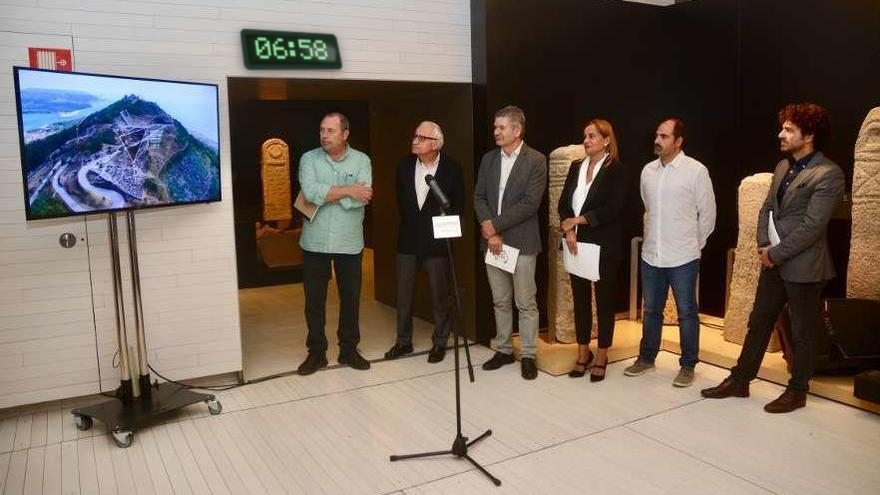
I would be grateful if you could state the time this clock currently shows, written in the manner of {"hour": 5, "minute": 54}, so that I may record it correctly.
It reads {"hour": 6, "minute": 58}
